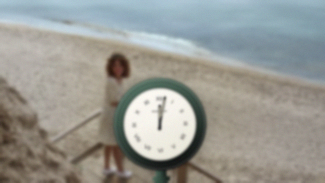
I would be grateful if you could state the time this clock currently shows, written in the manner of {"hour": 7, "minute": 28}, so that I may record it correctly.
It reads {"hour": 12, "minute": 2}
